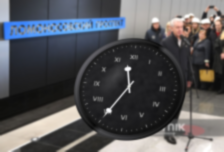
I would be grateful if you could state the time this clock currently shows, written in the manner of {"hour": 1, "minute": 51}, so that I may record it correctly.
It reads {"hour": 11, "minute": 35}
